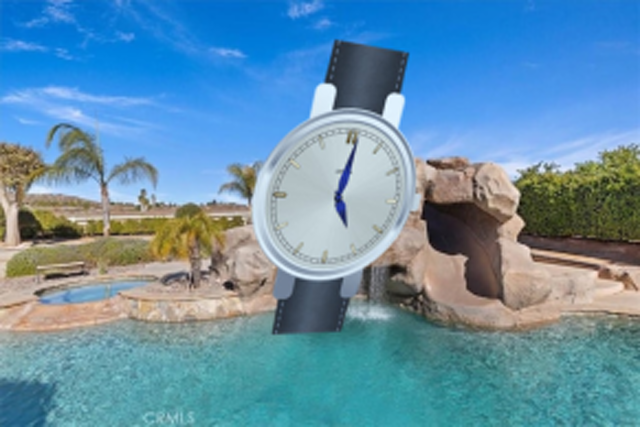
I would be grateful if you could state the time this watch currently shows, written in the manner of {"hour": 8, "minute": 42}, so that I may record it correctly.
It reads {"hour": 5, "minute": 1}
